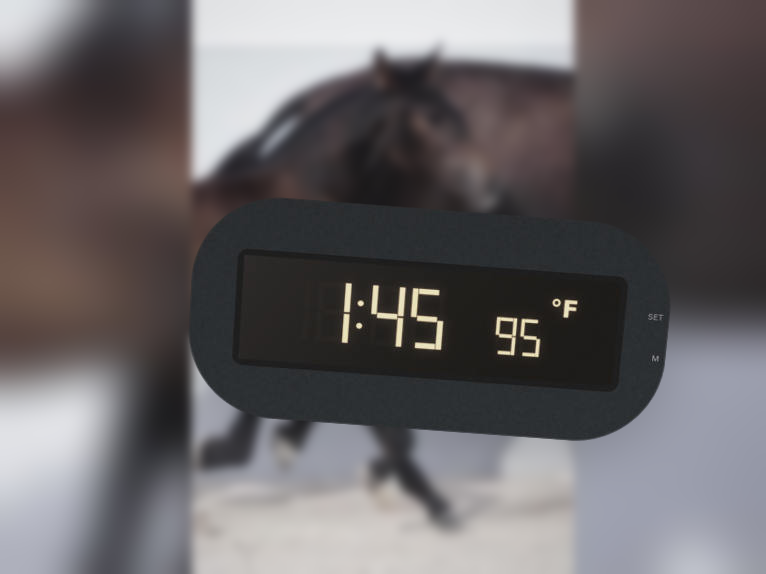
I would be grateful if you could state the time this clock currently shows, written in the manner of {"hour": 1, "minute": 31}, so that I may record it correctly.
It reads {"hour": 1, "minute": 45}
